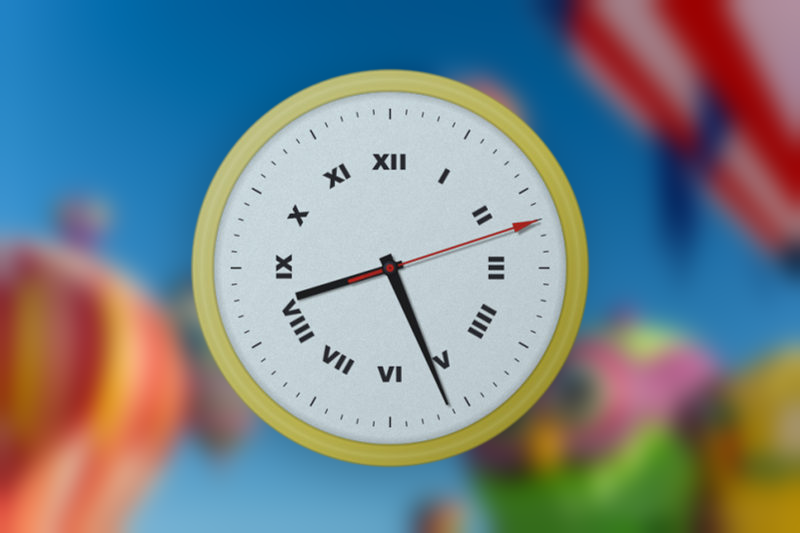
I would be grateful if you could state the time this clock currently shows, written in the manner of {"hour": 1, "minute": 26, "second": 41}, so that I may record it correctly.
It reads {"hour": 8, "minute": 26, "second": 12}
